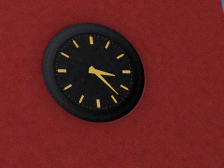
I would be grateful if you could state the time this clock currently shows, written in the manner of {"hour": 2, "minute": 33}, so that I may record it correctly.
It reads {"hour": 3, "minute": 23}
